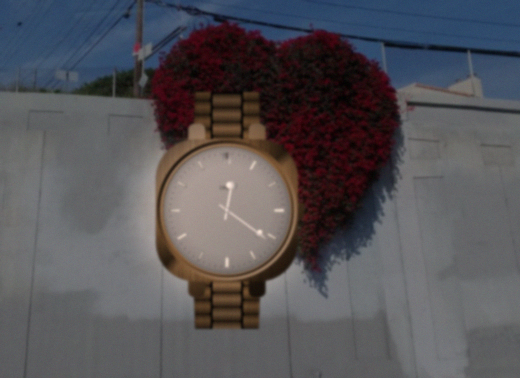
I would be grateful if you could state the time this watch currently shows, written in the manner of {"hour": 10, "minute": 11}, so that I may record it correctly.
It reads {"hour": 12, "minute": 21}
